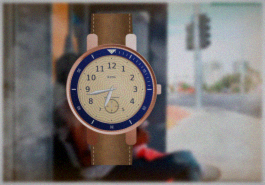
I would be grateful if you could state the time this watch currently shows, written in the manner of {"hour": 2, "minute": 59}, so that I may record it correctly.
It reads {"hour": 6, "minute": 43}
